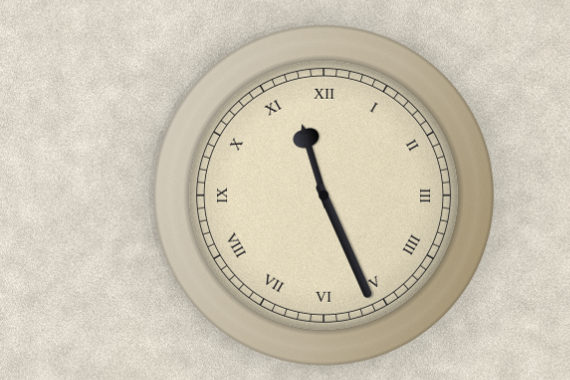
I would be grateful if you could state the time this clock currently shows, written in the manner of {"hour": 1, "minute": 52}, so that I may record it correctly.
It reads {"hour": 11, "minute": 26}
